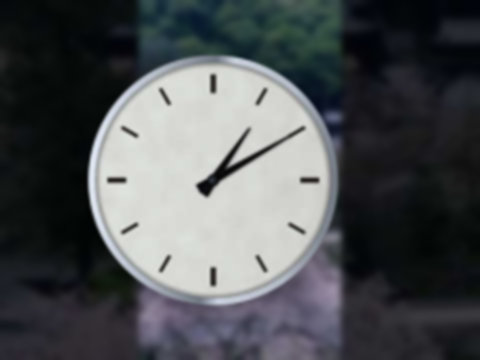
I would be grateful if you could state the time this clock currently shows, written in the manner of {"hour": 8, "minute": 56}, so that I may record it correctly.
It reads {"hour": 1, "minute": 10}
